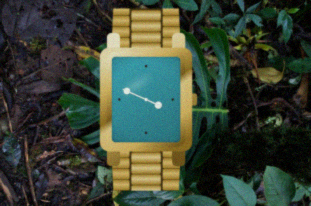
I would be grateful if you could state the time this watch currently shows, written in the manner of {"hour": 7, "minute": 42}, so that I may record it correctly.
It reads {"hour": 3, "minute": 49}
